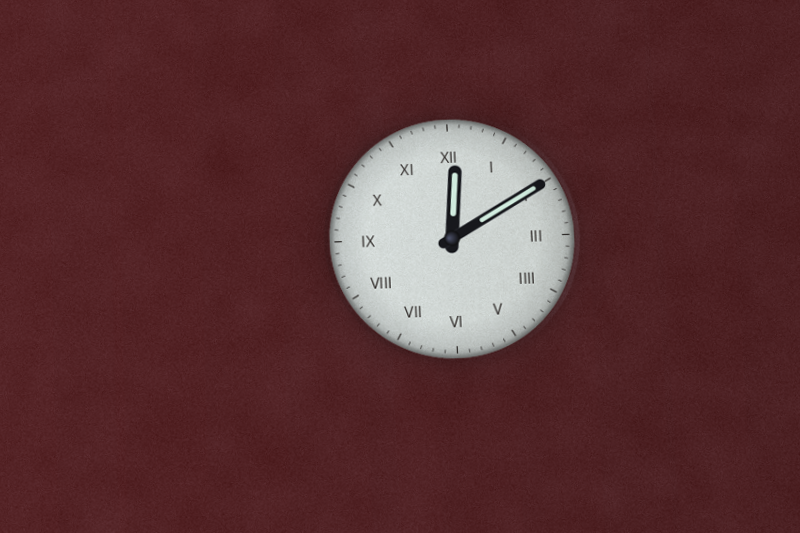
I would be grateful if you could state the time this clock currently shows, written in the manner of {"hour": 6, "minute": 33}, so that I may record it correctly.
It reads {"hour": 12, "minute": 10}
